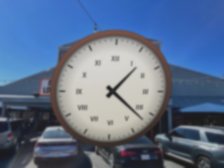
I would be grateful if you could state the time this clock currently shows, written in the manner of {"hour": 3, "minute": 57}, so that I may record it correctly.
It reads {"hour": 1, "minute": 22}
